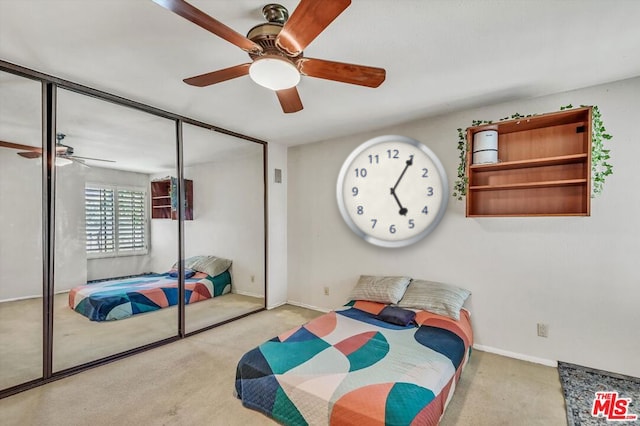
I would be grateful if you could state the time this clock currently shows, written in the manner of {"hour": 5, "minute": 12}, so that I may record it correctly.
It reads {"hour": 5, "minute": 5}
